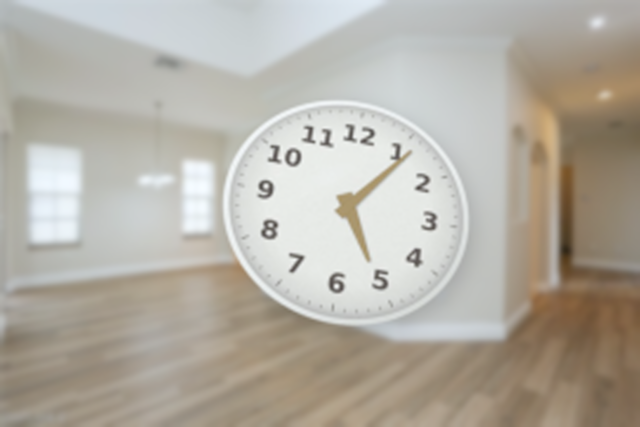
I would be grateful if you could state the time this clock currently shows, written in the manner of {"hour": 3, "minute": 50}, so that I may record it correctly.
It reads {"hour": 5, "minute": 6}
